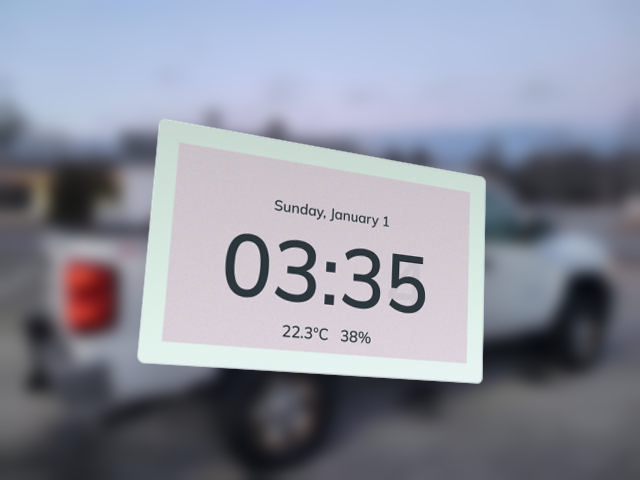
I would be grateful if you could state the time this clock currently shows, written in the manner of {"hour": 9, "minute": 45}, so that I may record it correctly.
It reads {"hour": 3, "minute": 35}
